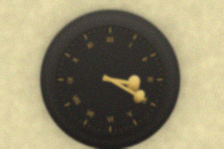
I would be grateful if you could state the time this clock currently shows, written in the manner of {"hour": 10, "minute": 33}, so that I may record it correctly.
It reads {"hour": 3, "minute": 20}
